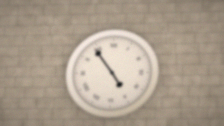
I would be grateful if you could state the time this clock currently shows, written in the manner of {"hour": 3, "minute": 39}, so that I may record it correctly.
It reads {"hour": 4, "minute": 54}
